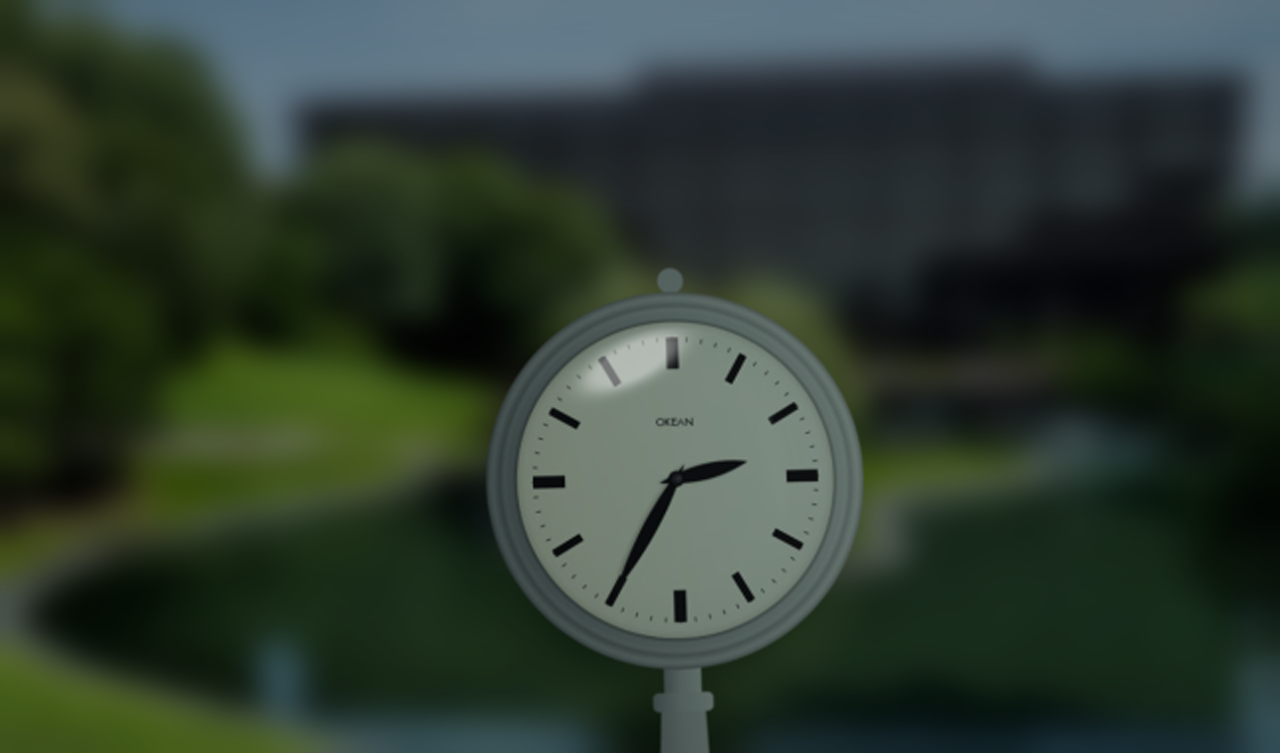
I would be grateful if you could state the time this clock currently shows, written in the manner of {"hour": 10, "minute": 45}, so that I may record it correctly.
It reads {"hour": 2, "minute": 35}
